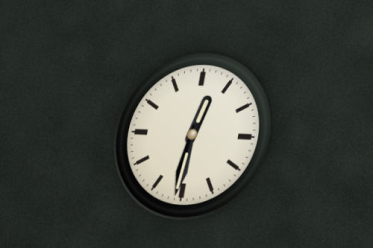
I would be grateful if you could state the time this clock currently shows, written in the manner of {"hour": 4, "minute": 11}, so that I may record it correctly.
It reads {"hour": 12, "minute": 31}
